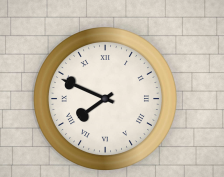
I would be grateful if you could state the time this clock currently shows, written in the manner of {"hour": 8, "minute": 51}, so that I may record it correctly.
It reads {"hour": 7, "minute": 49}
